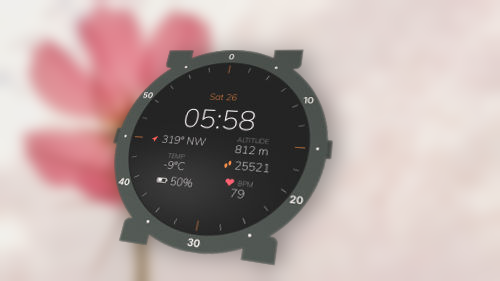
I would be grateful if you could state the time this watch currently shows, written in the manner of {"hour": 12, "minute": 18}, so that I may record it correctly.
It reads {"hour": 5, "minute": 58}
